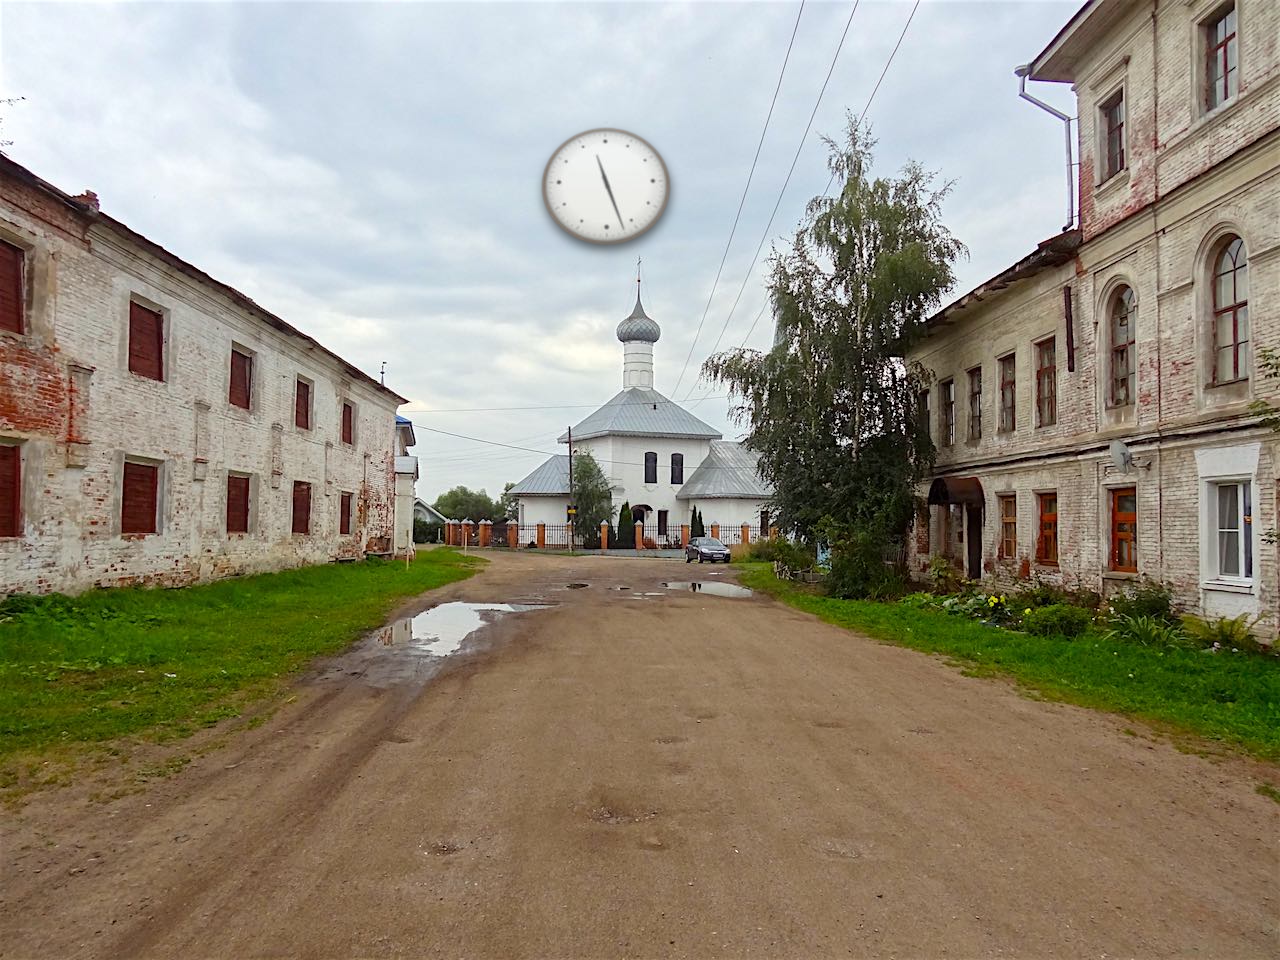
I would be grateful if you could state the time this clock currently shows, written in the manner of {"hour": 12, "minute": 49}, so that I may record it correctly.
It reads {"hour": 11, "minute": 27}
